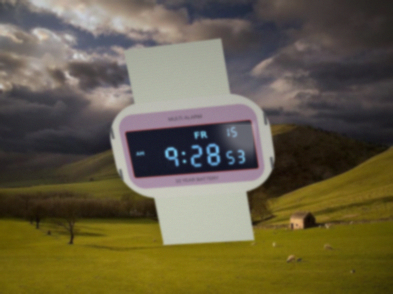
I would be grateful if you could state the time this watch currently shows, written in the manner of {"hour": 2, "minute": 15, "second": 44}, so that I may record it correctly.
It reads {"hour": 9, "minute": 28, "second": 53}
